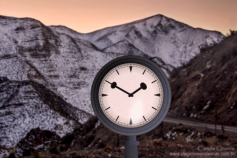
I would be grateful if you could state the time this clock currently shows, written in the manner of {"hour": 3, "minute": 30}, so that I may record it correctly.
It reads {"hour": 1, "minute": 50}
